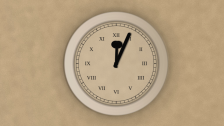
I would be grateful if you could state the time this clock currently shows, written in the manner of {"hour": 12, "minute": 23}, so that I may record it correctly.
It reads {"hour": 12, "minute": 4}
